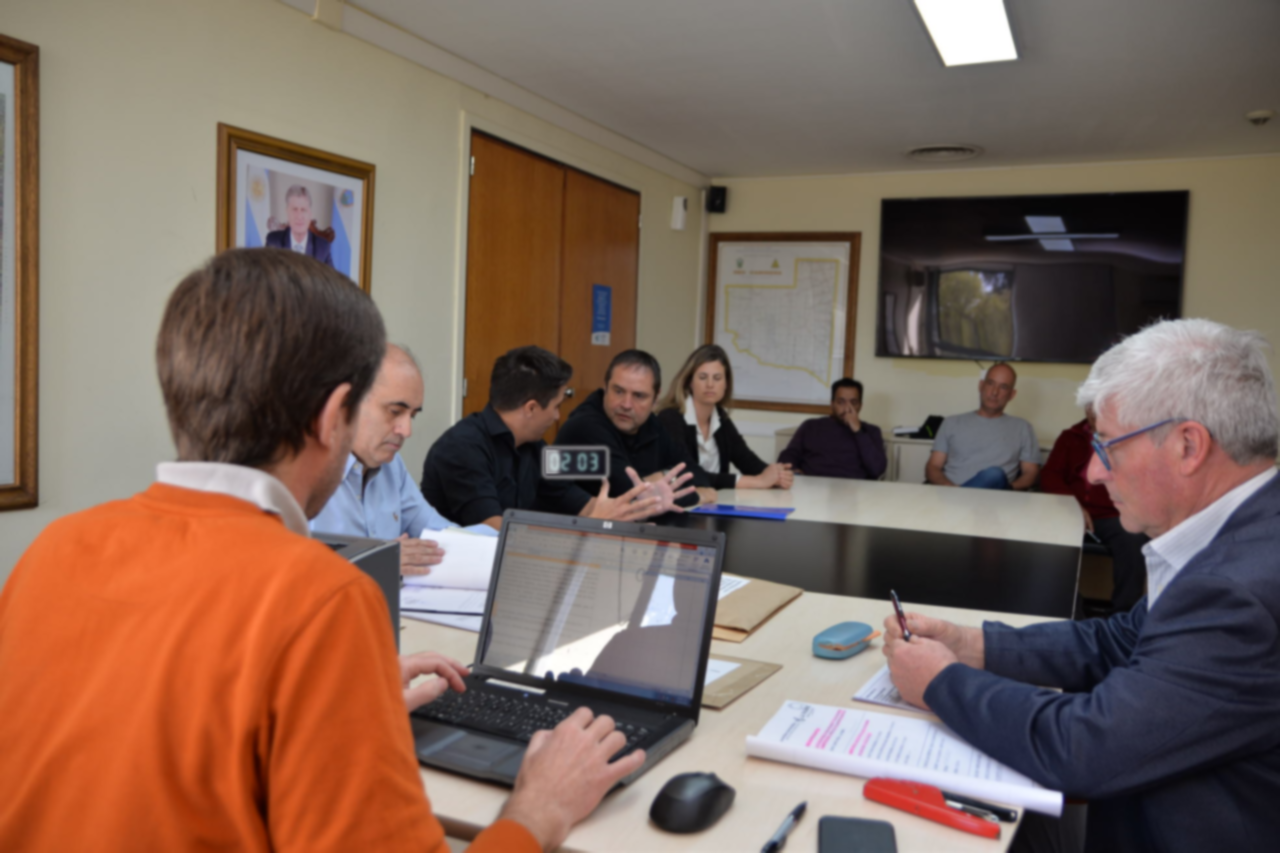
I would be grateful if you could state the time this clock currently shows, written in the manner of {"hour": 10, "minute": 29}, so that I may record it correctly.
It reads {"hour": 2, "minute": 3}
